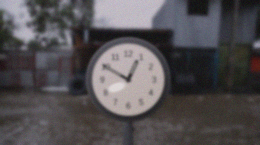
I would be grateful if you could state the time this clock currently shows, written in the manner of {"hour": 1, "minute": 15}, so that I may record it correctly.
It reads {"hour": 12, "minute": 50}
